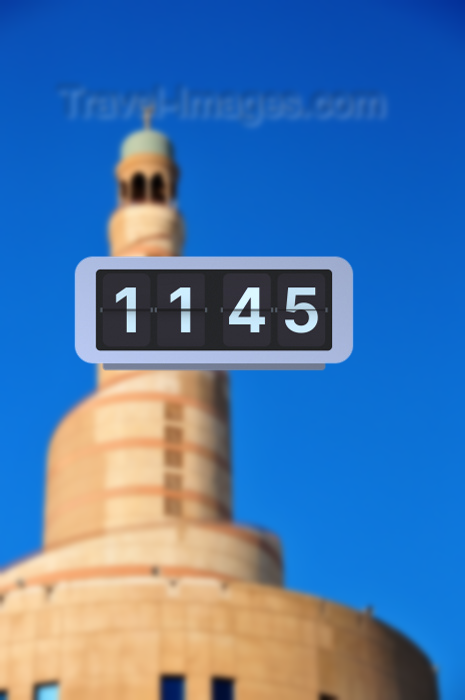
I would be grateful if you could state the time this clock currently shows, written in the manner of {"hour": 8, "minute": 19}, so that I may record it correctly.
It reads {"hour": 11, "minute": 45}
